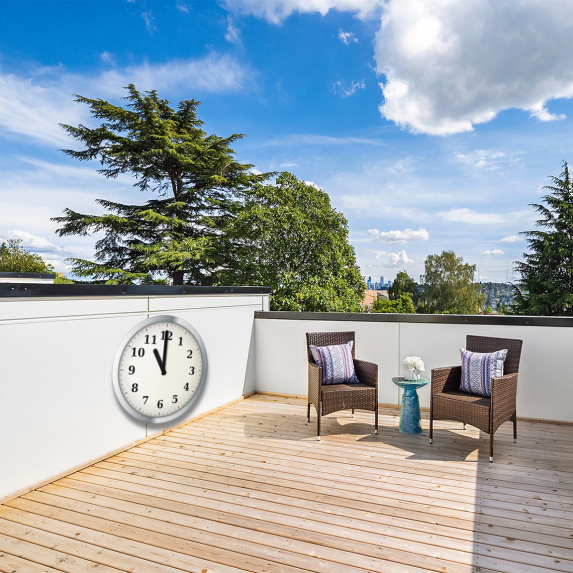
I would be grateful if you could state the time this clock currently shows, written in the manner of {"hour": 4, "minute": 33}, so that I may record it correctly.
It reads {"hour": 11, "minute": 0}
